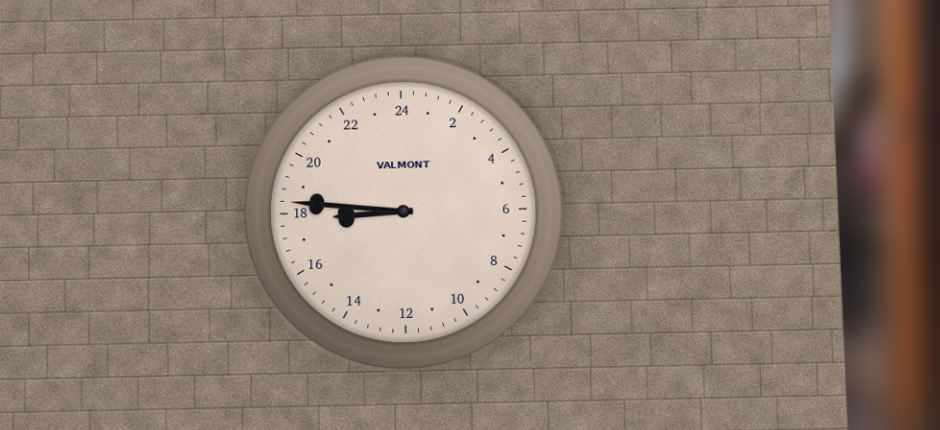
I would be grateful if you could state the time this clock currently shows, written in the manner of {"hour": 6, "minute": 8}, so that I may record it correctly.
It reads {"hour": 17, "minute": 46}
